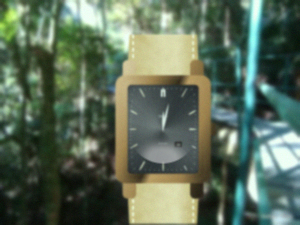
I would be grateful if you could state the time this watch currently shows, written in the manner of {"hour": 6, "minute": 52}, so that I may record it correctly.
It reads {"hour": 12, "minute": 2}
